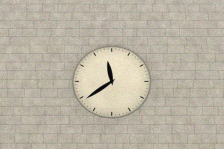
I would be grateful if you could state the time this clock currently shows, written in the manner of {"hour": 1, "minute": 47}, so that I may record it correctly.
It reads {"hour": 11, "minute": 39}
